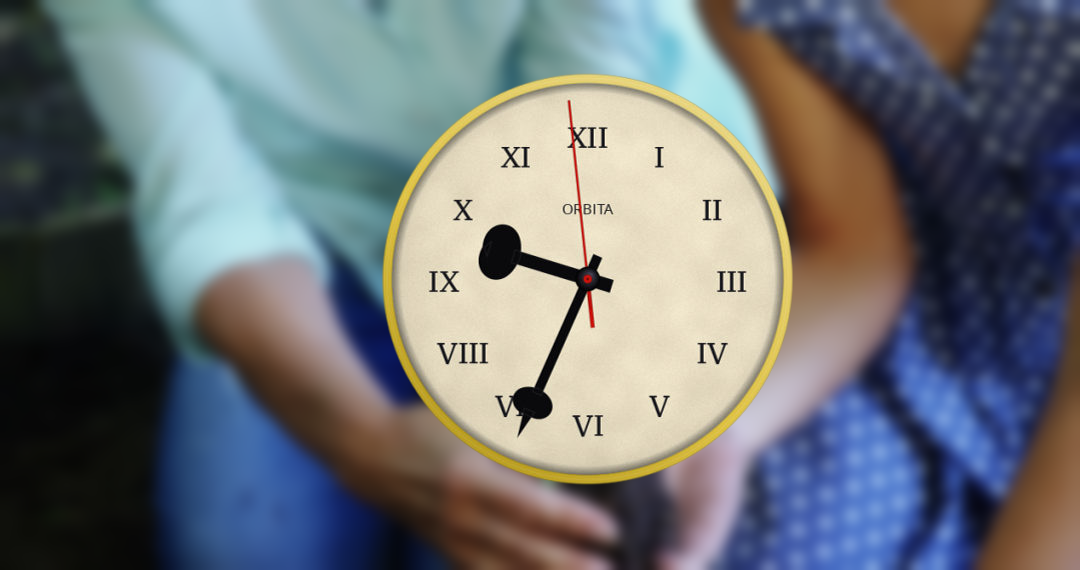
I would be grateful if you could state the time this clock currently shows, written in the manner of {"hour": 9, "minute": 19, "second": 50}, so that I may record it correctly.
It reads {"hour": 9, "minute": 33, "second": 59}
